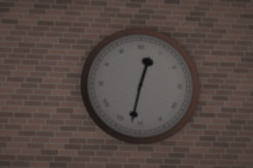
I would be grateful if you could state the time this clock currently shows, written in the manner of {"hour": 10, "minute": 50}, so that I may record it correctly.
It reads {"hour": 12, "minute": 32}
